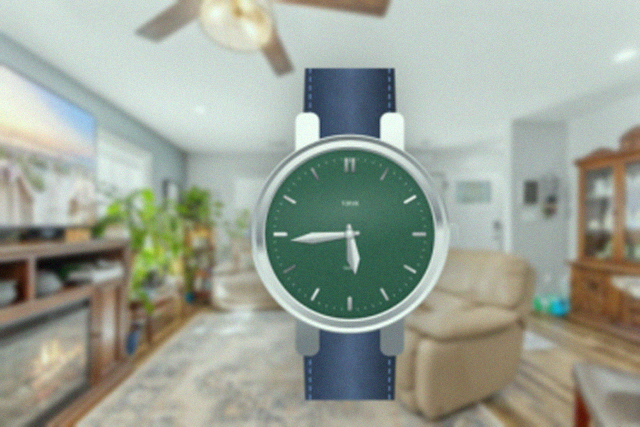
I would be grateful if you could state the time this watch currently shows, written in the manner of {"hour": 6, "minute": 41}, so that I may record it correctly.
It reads {"hour": 5, "minute": 44}
